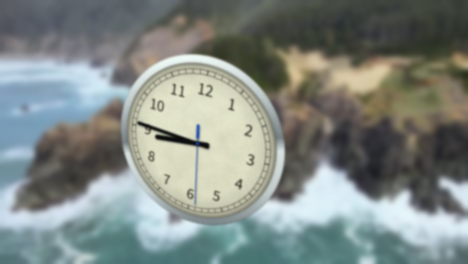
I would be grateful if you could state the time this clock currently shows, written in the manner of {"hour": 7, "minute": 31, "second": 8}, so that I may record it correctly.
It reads {"hour": 8, "minute": 45, "second": 29}
